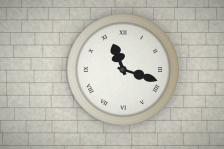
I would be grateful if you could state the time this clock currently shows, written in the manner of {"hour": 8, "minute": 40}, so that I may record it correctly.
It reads {"hour": 11, "minute": 18}
